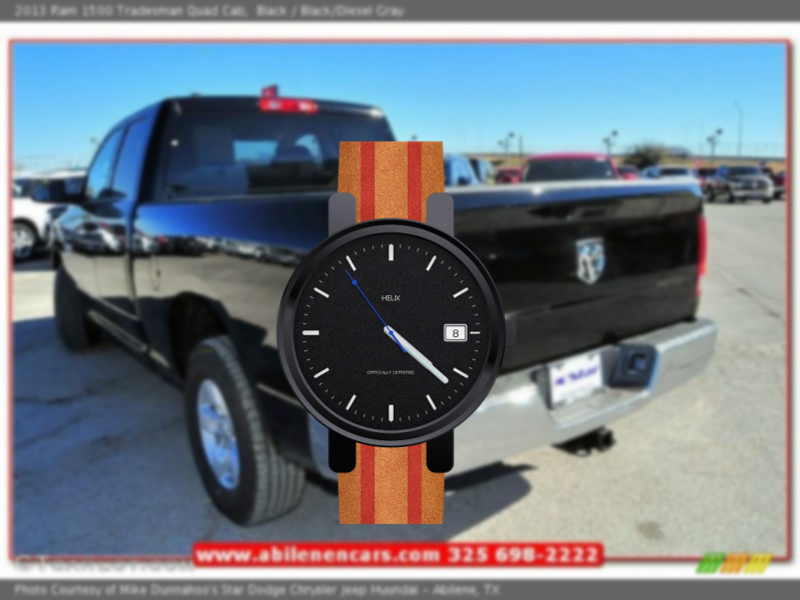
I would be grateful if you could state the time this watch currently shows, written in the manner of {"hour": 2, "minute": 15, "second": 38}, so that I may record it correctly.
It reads {"hour": 4, "minute": 21, "second": 54}
